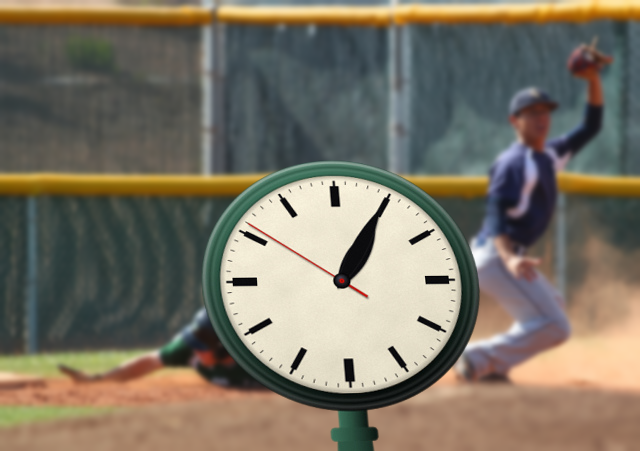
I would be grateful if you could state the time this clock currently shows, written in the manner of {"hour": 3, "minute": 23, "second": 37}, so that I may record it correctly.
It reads {"hour": 1, "minute": 4, "second": 51}
